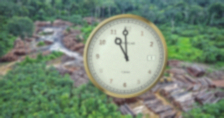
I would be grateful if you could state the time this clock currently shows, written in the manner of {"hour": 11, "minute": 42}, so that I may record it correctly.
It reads {"hour": 10, "minute": 59}
